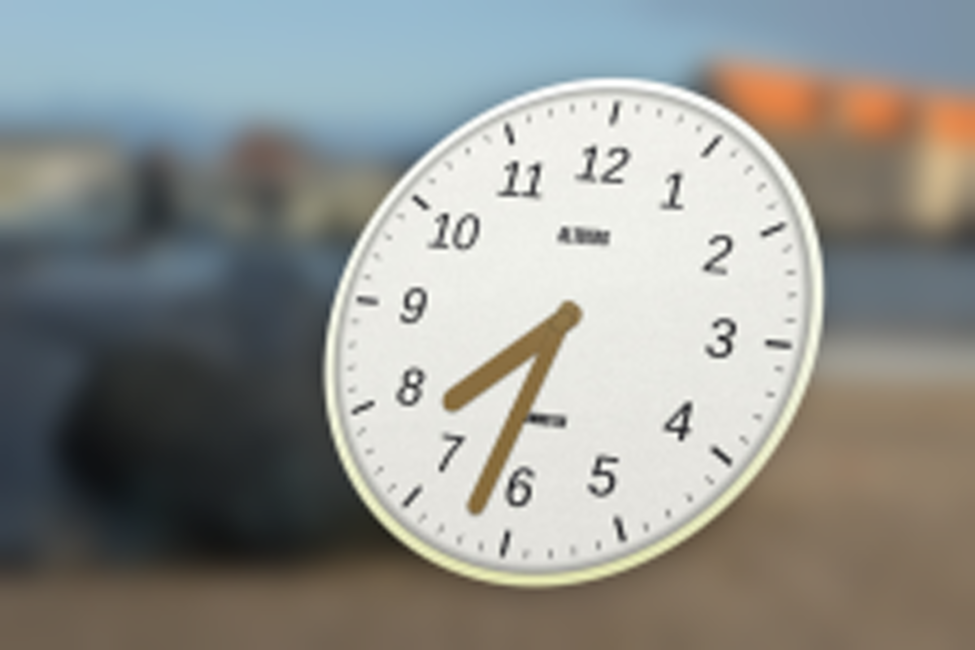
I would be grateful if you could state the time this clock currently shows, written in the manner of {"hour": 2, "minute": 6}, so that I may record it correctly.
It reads {"hour": 7, "minute": 32}
